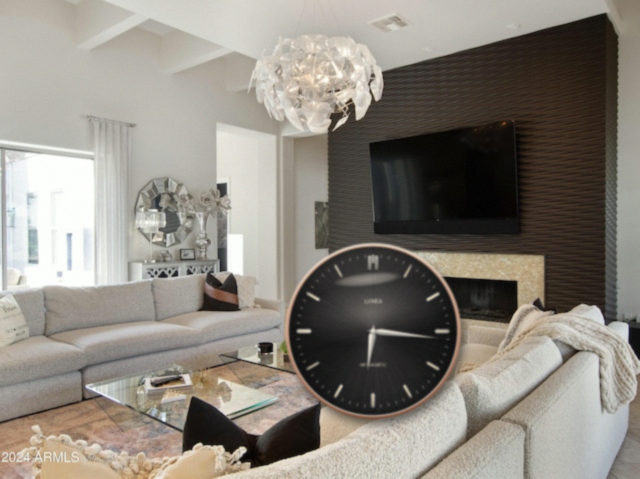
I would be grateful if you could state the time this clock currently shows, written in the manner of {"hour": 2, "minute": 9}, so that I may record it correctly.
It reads {"hour": 6, "minute": 16}
